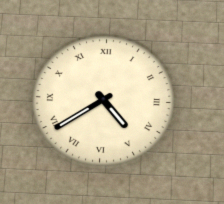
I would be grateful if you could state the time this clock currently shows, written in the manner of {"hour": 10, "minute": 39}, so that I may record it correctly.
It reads {"hour": 4, "minute": 39}
